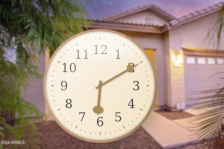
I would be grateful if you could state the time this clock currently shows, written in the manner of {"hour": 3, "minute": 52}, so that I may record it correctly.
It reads {"hour": 6, "minute": 10}
